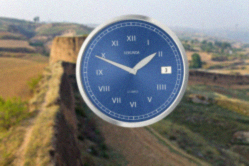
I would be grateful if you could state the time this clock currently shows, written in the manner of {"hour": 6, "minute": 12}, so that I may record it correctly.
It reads {"hour": 1, "minute": 49}
